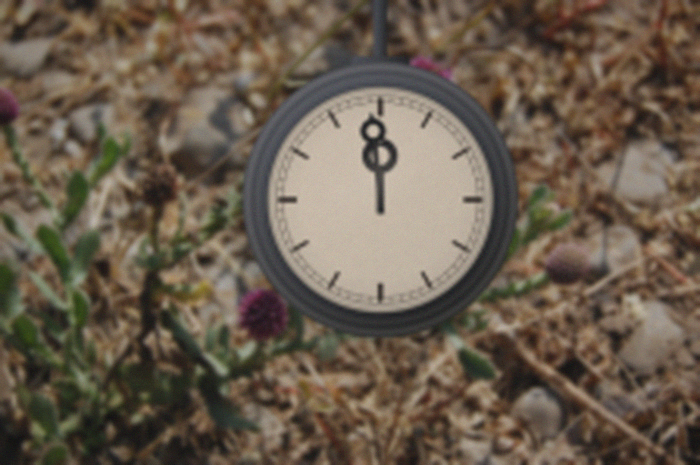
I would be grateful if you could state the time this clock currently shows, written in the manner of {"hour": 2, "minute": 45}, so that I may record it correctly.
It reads {"hour": 11, "minute": 59}
